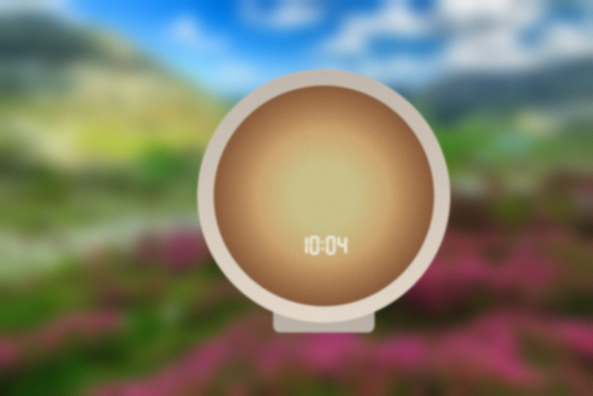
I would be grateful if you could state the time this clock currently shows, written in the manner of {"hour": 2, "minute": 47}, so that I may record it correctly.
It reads {"hour": 10, "minute": 4}
